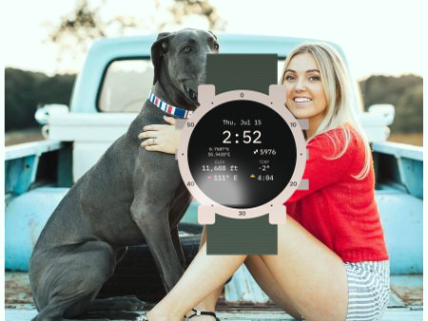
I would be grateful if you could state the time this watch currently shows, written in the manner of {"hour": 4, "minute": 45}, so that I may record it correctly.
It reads {"hour": 2, "minute": 52}
